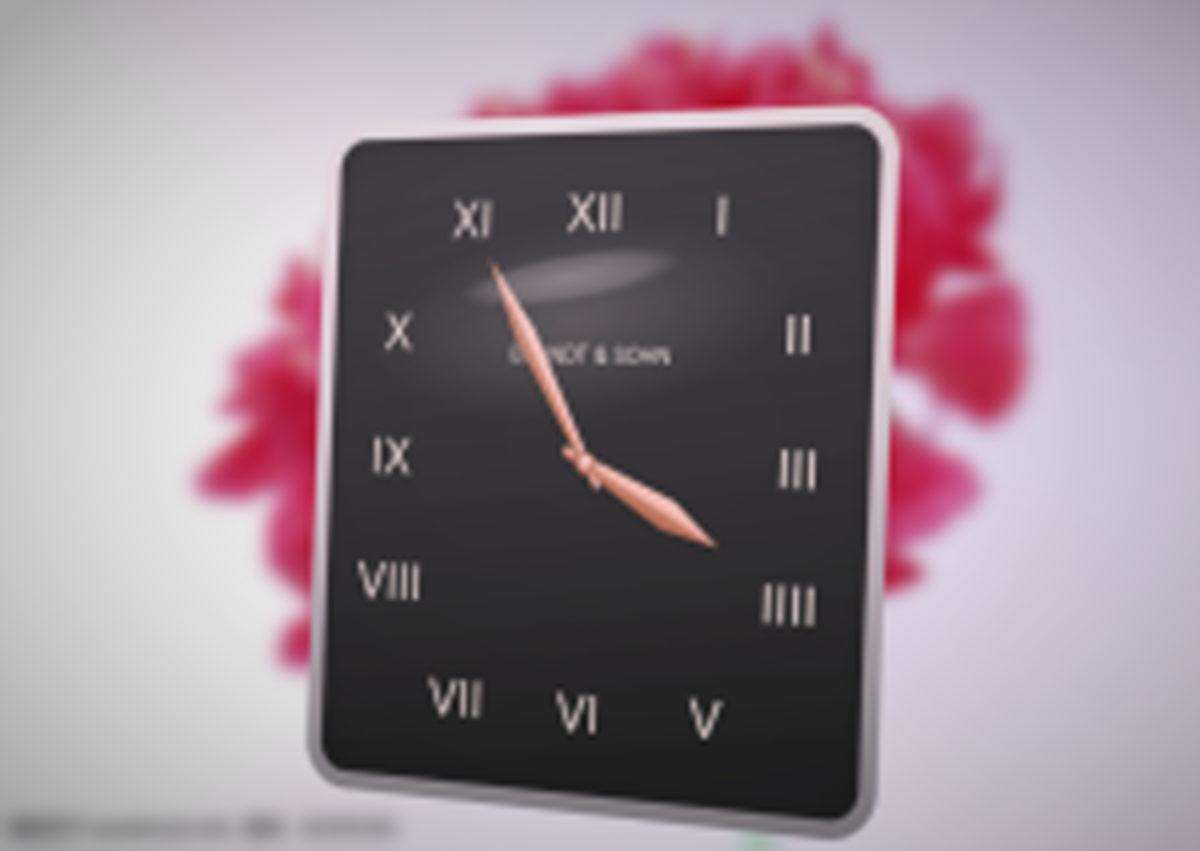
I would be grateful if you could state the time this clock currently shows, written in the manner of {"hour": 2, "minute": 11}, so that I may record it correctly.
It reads {"hour": 3, "minute": 55}
